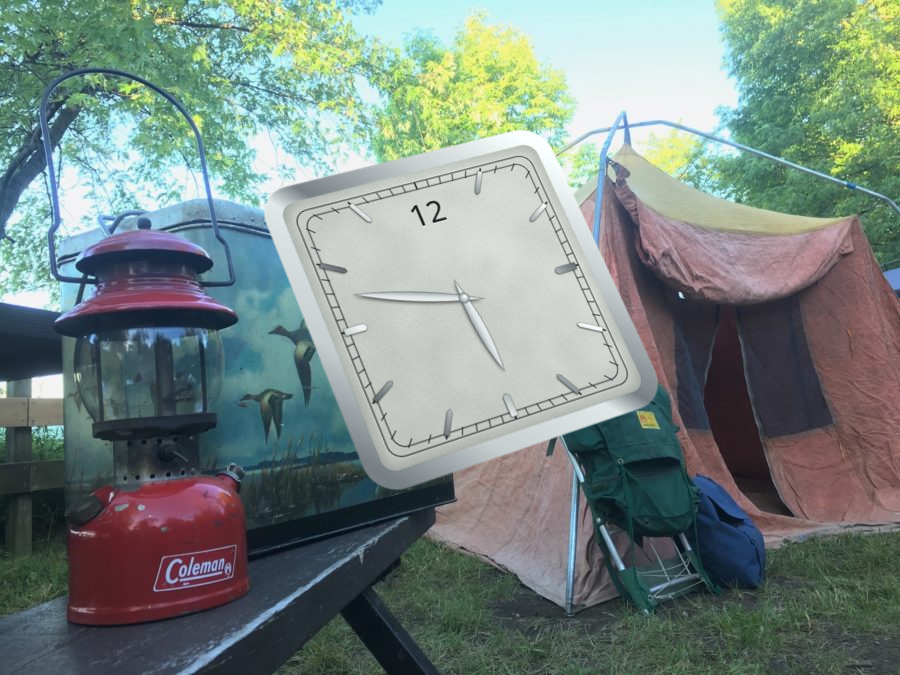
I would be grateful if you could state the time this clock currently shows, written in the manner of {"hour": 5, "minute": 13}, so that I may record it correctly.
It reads {"hour": 5, "minute": 48}
